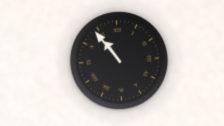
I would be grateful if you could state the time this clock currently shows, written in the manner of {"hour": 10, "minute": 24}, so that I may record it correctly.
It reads {"hour": 10, "minute": 54}
